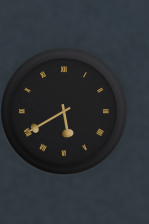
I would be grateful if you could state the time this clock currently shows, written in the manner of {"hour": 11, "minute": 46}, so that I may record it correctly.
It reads {"hour": 5, "minute": 40}
